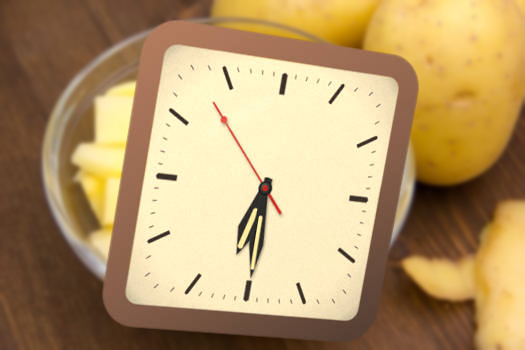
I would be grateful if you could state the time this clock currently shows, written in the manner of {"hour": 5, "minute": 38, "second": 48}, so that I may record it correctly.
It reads {"hour": 6, "minute": 29, "second": 53}
